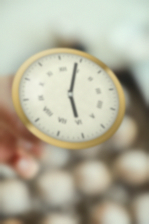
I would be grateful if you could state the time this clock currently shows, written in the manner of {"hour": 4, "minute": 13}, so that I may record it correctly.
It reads {"hour": 6, "minute": 4}
